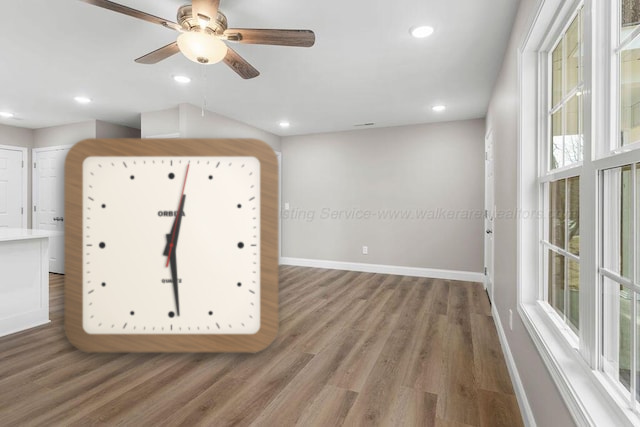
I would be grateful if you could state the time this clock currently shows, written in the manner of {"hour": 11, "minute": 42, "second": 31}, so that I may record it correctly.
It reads {"hour": 12, "minute": 29, "second": 2}
